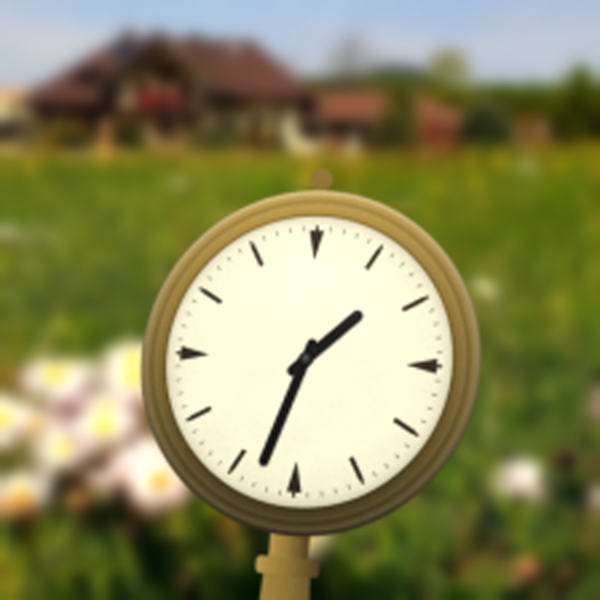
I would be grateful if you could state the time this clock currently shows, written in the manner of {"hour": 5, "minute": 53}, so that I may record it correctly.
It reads {"hour": 1, "minute": 33}
